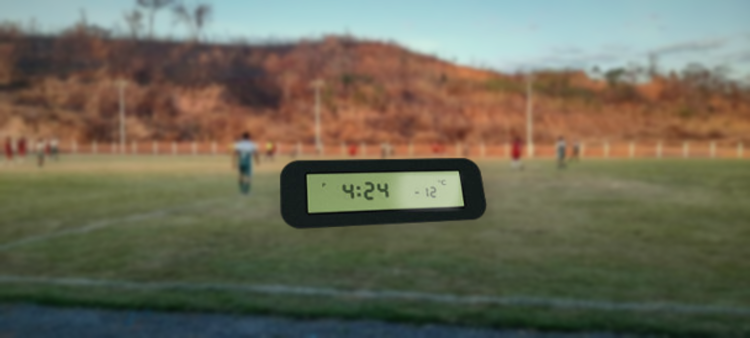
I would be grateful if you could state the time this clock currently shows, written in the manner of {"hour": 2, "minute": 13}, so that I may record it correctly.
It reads {"hour": 4, "minute": 24}
